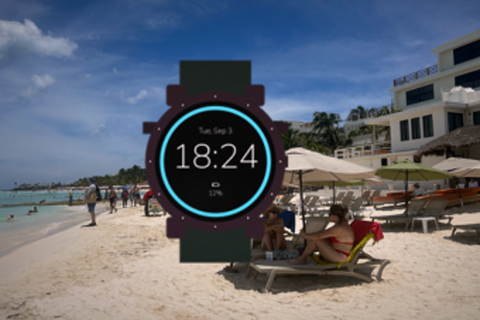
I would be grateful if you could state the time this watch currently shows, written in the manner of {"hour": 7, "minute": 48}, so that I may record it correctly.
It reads {"hour": 18, "minute": 24}
